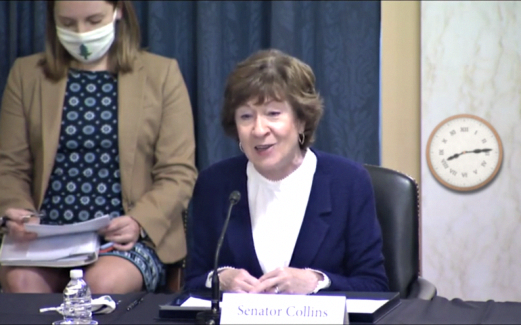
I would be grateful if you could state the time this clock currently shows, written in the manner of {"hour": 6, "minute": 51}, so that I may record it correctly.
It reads {"hour": 8, "minute": 14}
